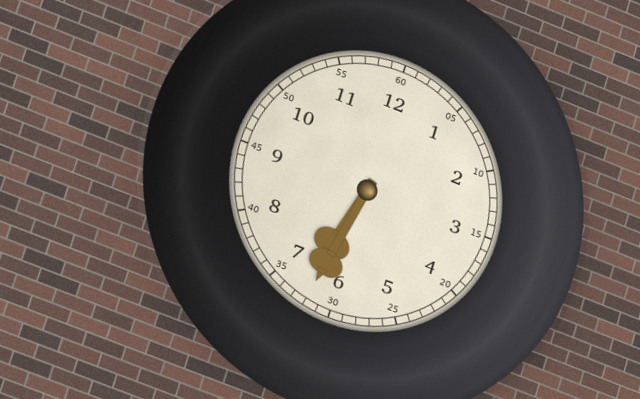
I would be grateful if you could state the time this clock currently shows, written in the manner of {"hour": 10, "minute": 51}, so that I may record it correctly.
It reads {"hour": 6, "minute": 32}
